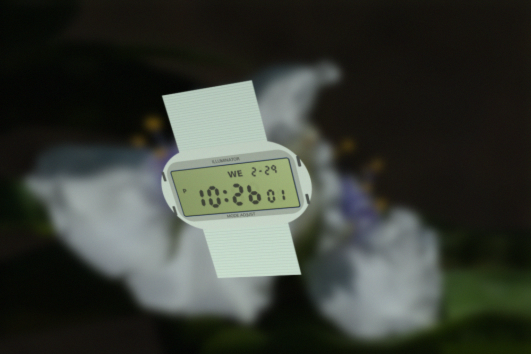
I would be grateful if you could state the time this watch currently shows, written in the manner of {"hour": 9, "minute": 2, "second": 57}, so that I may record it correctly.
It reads {"hour": 10, "minute": 26, "second": 1}
